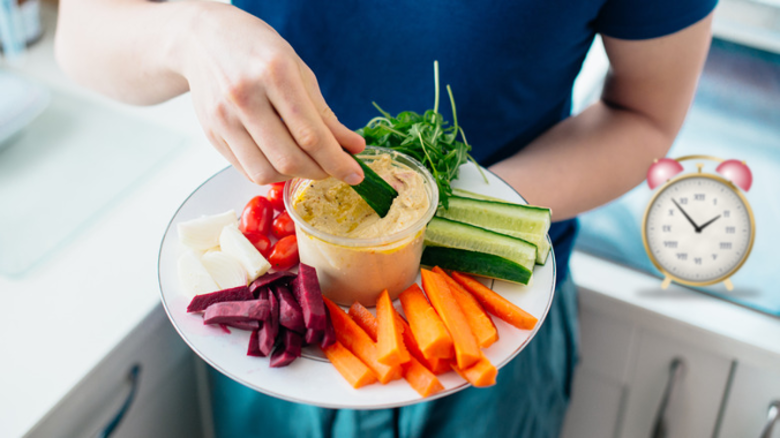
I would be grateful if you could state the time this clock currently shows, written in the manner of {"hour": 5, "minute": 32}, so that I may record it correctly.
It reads {"hour": 1, "minute": 53}
